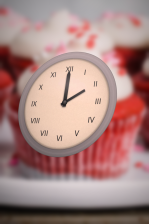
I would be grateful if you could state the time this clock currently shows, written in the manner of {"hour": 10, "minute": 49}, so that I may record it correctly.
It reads {"hour": 2, "minute": 0}
